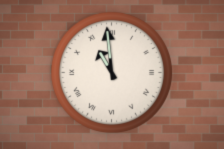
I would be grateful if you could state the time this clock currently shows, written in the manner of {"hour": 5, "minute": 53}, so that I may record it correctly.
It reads {"hour": 10, "minute": 59}
